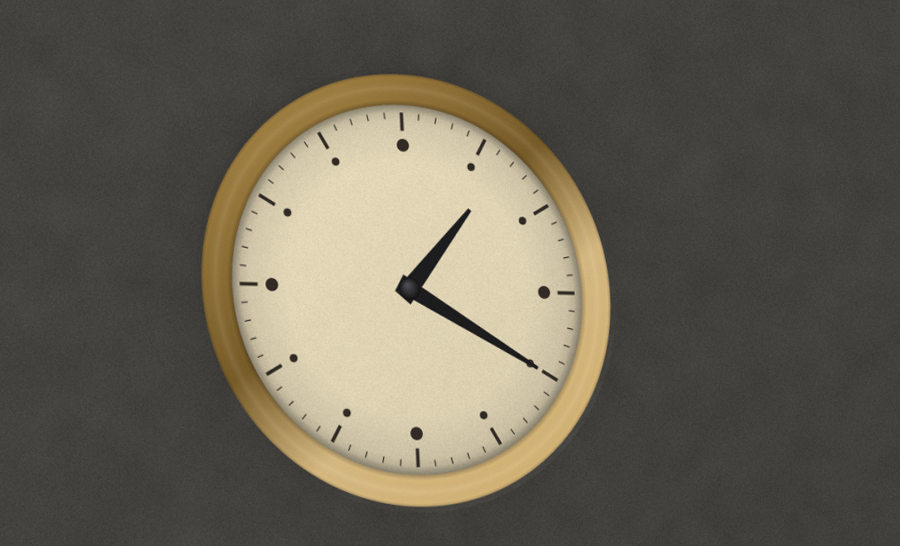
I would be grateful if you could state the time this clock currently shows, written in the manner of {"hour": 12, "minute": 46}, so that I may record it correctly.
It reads {"hour": 1, "minute": 20}
